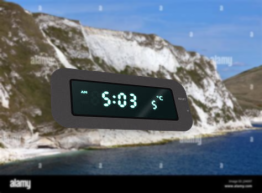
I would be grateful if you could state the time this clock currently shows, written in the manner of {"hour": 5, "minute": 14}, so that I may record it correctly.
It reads {"hour": 5, "minute": 3}
